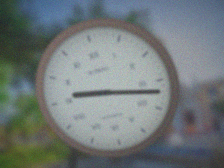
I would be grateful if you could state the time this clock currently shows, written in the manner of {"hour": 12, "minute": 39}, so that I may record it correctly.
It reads {"hour": 9, "minute": 17}
